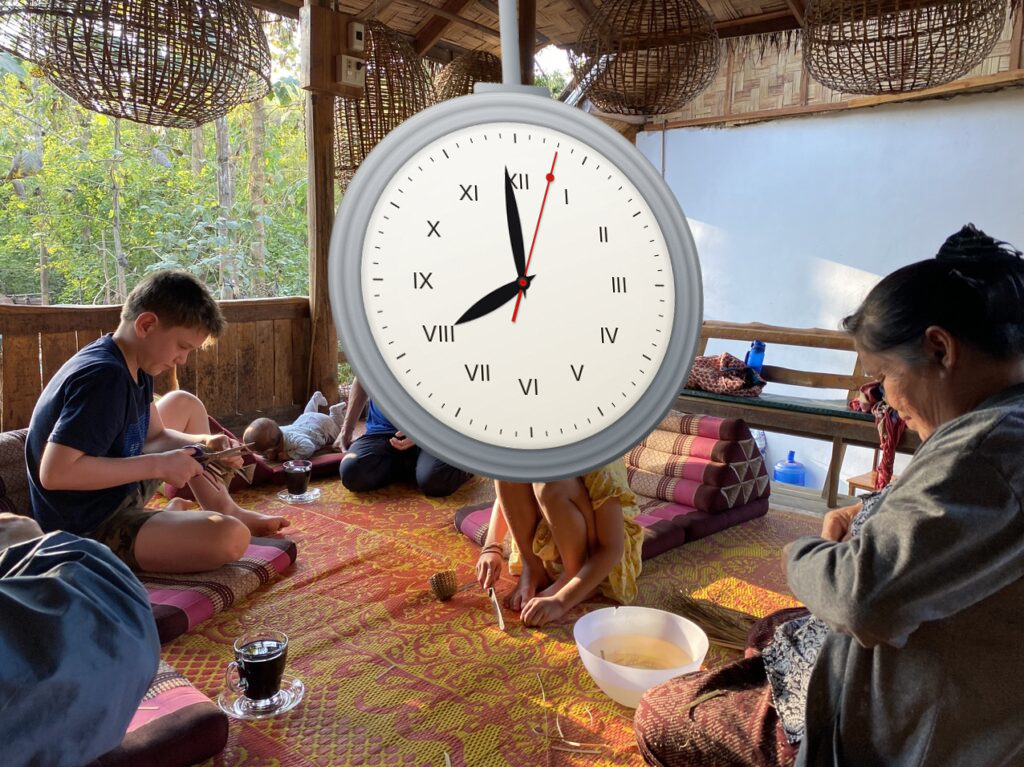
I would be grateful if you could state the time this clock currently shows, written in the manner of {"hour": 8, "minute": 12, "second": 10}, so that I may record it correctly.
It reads {"hour": 7, "minute": 59, "second": 3}
